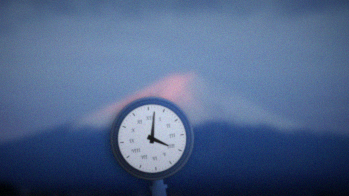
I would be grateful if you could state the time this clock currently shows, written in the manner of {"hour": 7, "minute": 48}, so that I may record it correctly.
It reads {"hour": 4, "minute": 2}
